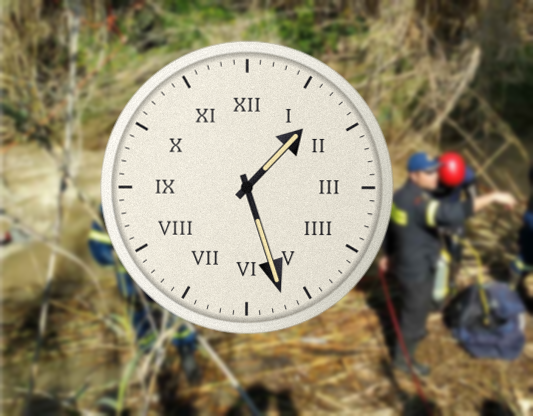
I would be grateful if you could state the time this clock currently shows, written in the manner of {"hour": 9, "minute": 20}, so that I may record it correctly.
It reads {"hour": 1, "minute": 27}
